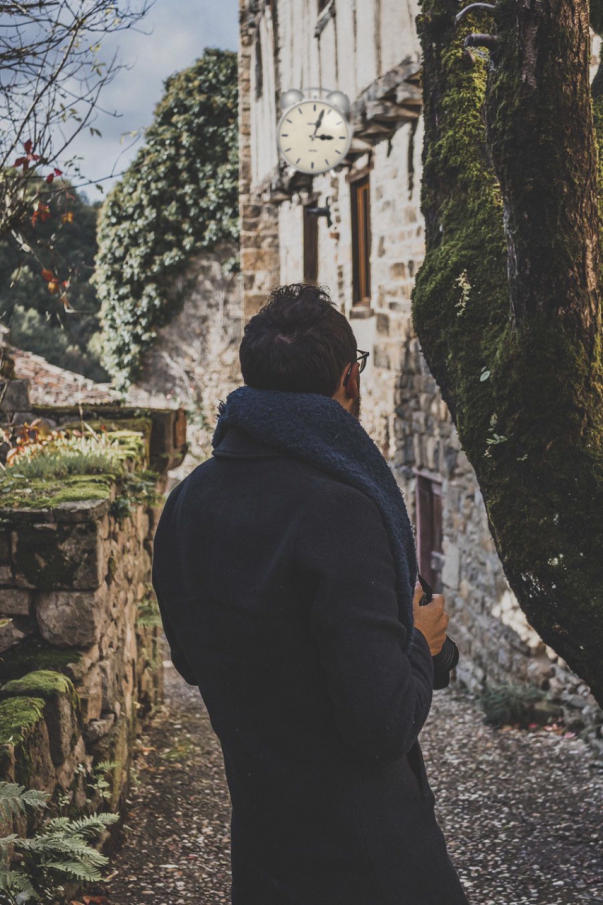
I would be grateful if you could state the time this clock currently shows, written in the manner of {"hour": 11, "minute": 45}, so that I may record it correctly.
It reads {"hour": 3, "minute": 3}
